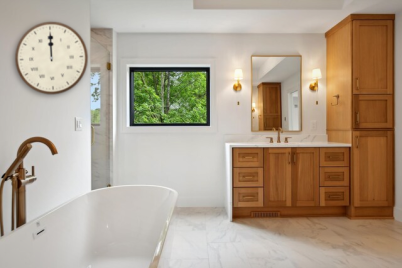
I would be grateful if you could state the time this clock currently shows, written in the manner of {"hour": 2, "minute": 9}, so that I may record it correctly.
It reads {"hour": 12, "minute": 0}
